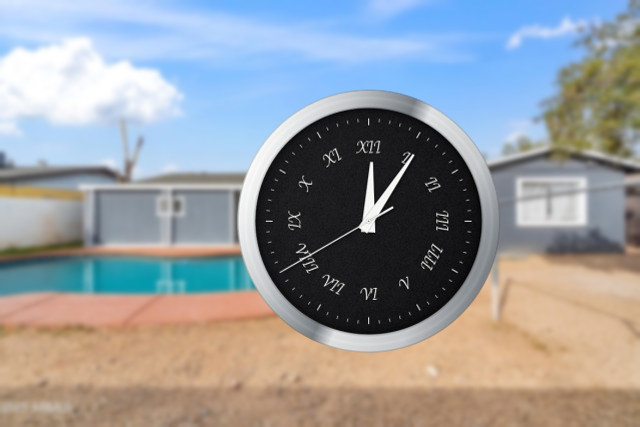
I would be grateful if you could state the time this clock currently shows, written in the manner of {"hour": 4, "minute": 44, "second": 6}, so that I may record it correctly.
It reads {"hour": 12, "minute": 5, "second": 40}
